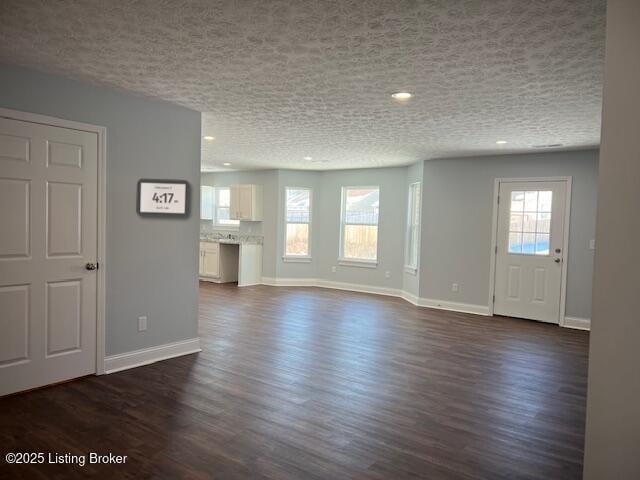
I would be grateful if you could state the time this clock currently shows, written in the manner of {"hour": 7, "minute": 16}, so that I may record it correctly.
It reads {"hour": 4, "minute": 17}
